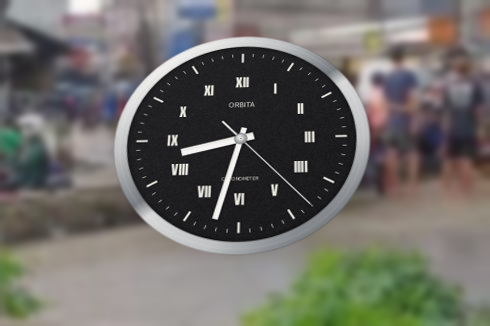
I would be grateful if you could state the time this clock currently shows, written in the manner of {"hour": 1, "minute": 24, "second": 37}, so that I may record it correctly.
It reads {"hour": 8, "minute": 32, "second": 23}
